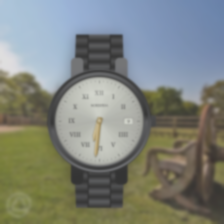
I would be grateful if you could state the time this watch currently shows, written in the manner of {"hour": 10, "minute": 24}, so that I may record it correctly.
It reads {"hour": 6, "minute": 31}
